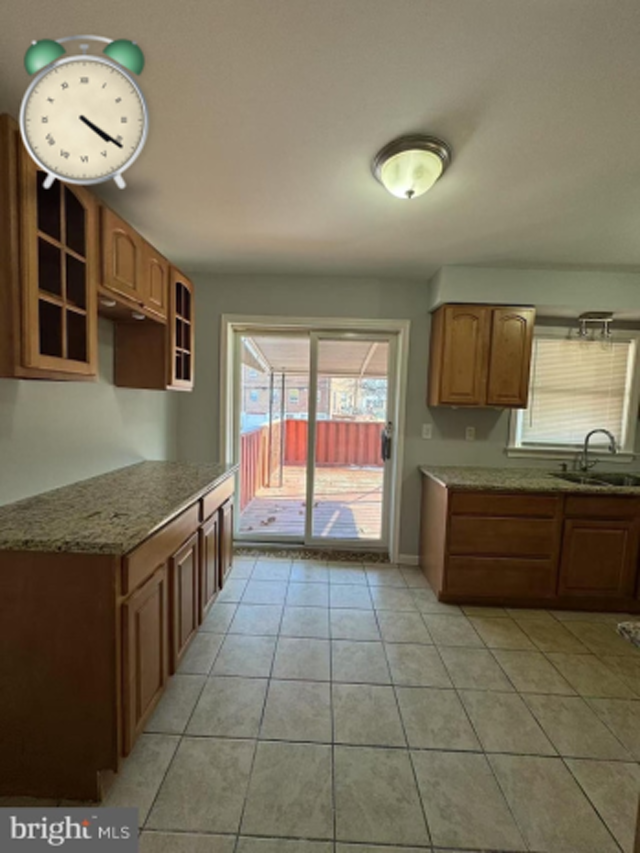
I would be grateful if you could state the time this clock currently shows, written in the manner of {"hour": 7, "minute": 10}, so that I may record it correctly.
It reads {"hour": 4, "minute": 21}
